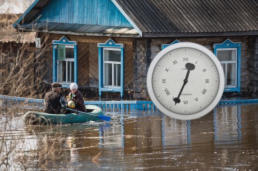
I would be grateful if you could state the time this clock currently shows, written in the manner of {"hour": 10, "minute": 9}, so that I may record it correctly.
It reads {"hour": 12, "minute": 34}
